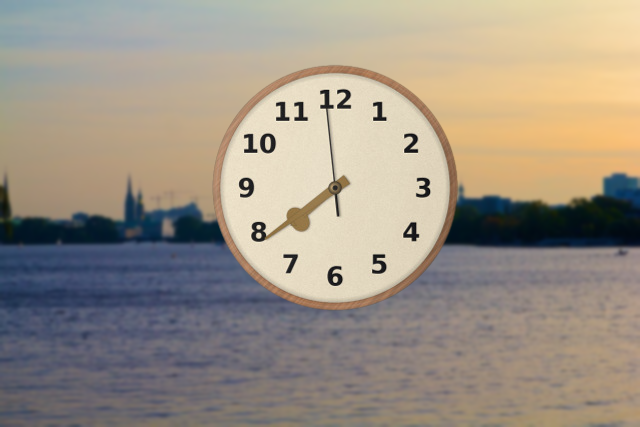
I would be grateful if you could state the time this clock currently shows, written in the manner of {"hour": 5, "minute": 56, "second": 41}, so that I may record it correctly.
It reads {"hour": 7, "minute": 38, "second": 59}
